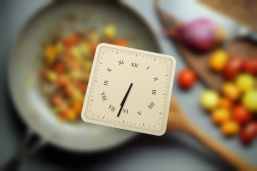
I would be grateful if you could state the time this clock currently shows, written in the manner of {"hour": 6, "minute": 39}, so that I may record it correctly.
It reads {"hour": 6, "minute": 32}
